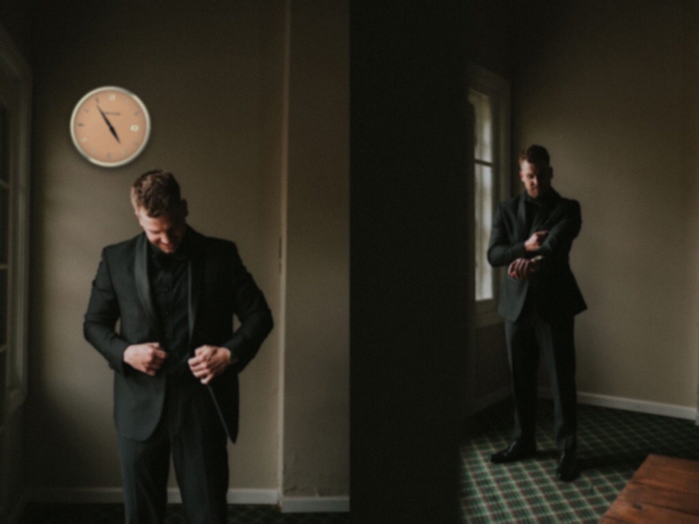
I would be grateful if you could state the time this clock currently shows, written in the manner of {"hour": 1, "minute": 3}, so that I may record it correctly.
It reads {"hour": 4, "minute": 54}
